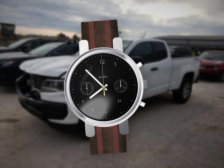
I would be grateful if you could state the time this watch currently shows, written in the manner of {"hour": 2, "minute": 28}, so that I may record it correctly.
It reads {"hour": 7, "minute": 53}
